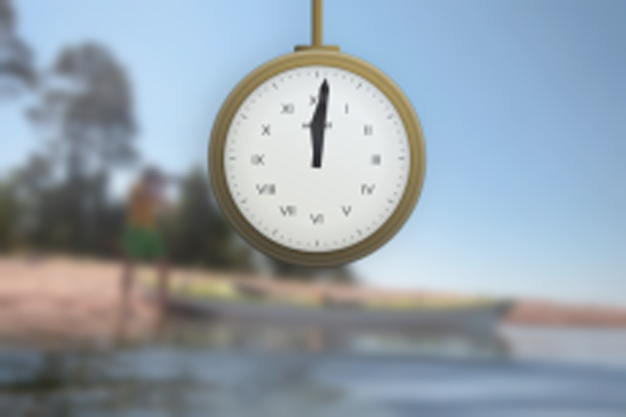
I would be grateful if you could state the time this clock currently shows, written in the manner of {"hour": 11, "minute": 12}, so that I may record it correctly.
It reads {"hour": 12, "minute": 1}
